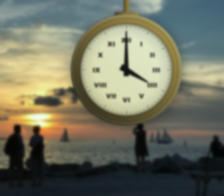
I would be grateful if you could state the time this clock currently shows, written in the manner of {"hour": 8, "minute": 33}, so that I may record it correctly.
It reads {"hour": 4, "minute": 0}
